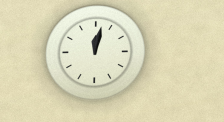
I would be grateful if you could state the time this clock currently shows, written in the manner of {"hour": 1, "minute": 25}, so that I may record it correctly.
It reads {"hour": 12, "minute": 2}
